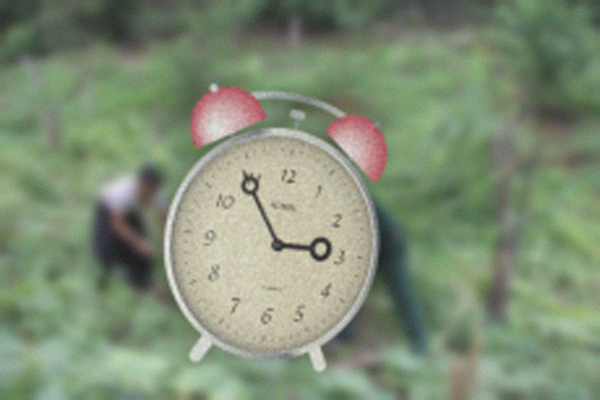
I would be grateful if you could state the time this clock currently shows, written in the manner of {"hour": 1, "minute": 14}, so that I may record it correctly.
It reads {"hour": 2, "minute": 54}
